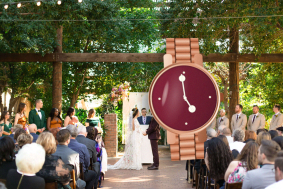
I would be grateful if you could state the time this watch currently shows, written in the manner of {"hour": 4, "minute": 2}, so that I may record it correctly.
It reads {"hour": 4, "minute": 59}
